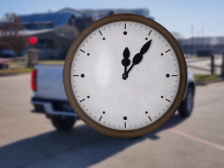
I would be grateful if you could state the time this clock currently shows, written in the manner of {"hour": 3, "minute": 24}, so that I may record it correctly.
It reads {"hour": 12, "minute": 6}
